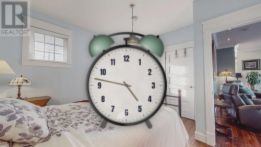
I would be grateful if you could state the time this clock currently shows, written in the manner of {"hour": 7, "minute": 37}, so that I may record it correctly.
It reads {"hour": 4, "minute": 47}
